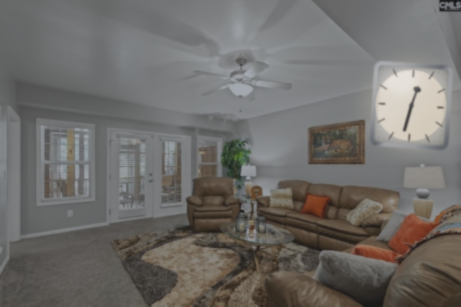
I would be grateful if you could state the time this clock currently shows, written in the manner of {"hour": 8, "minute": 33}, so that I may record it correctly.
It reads {"hour": 12, "minute": 32}
